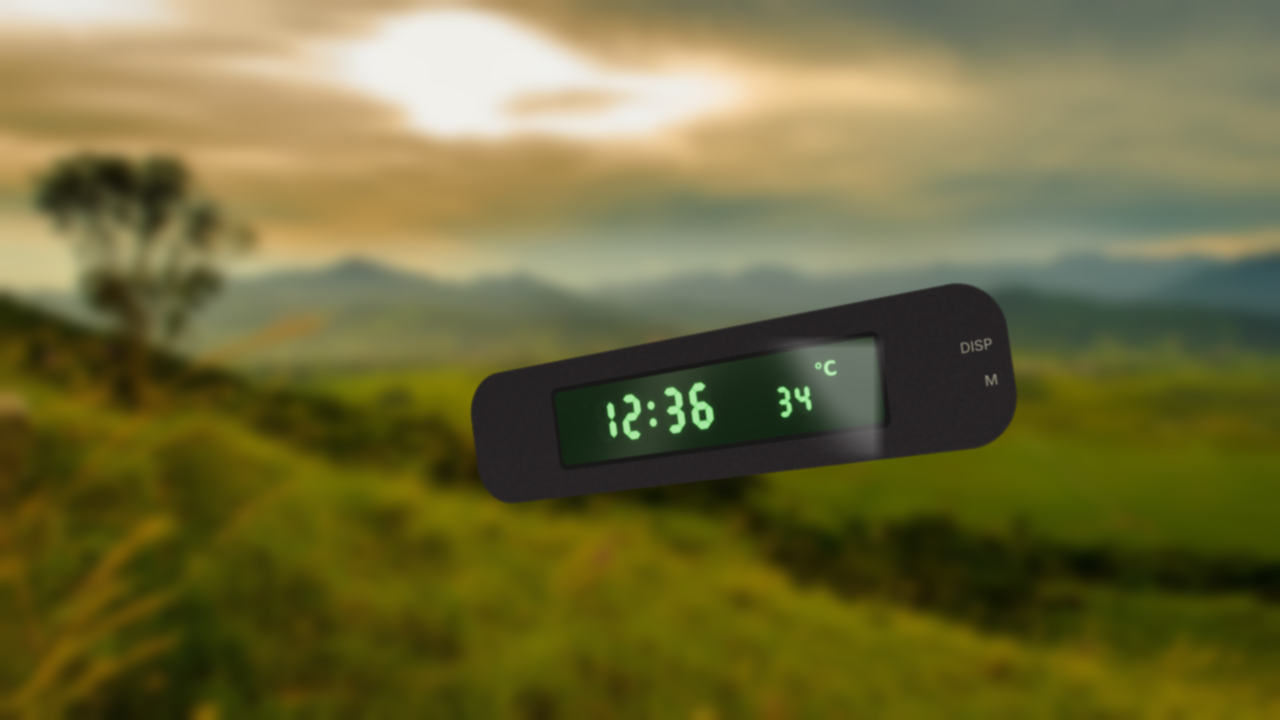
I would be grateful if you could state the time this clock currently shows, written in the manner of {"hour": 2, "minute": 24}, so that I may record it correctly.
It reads {"hour": 12, "minute": 36}
